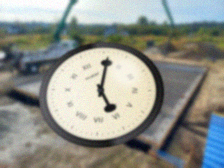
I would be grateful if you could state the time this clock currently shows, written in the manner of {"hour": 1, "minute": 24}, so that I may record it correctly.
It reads {"hour": 6, "minute": 6}
